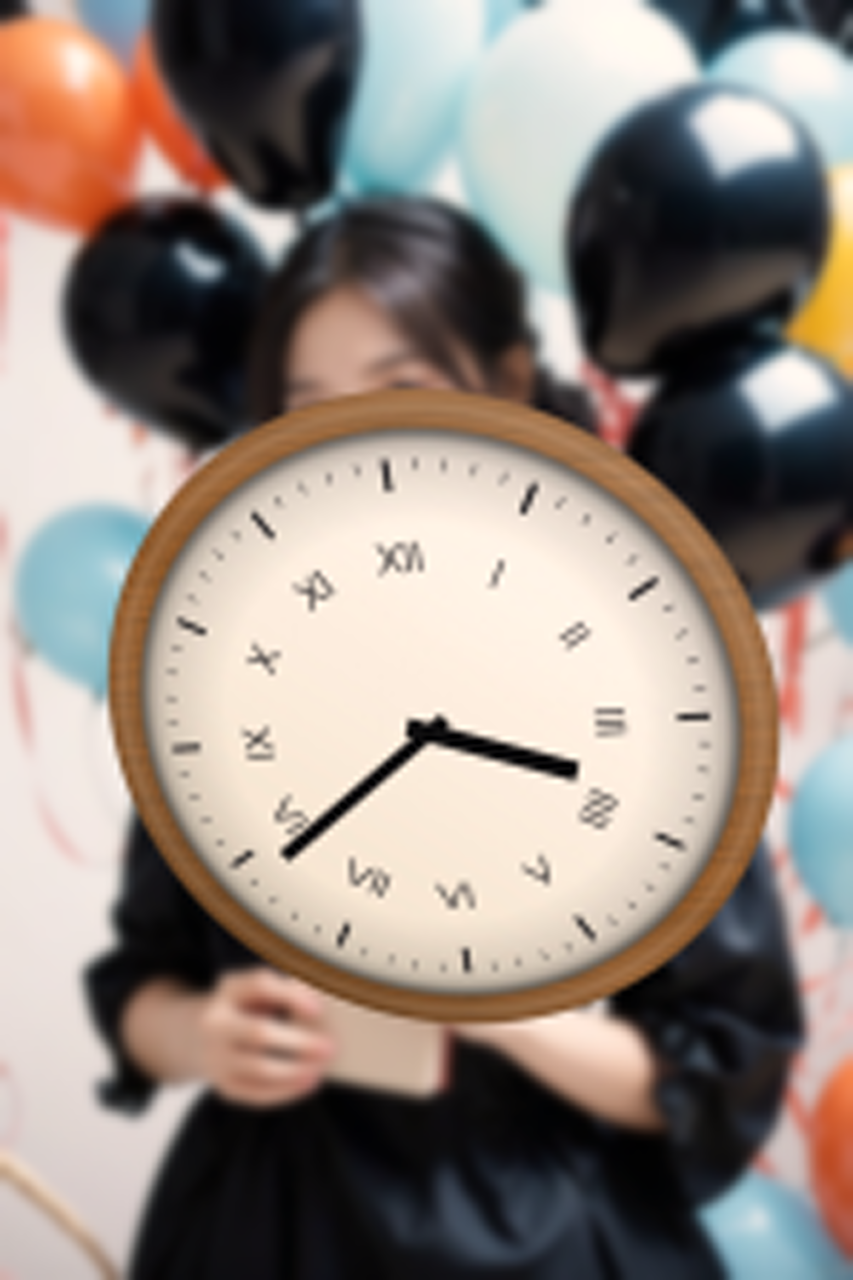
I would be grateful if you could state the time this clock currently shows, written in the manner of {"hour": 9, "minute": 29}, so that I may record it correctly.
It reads {"hour": 3, "minute": 39}
